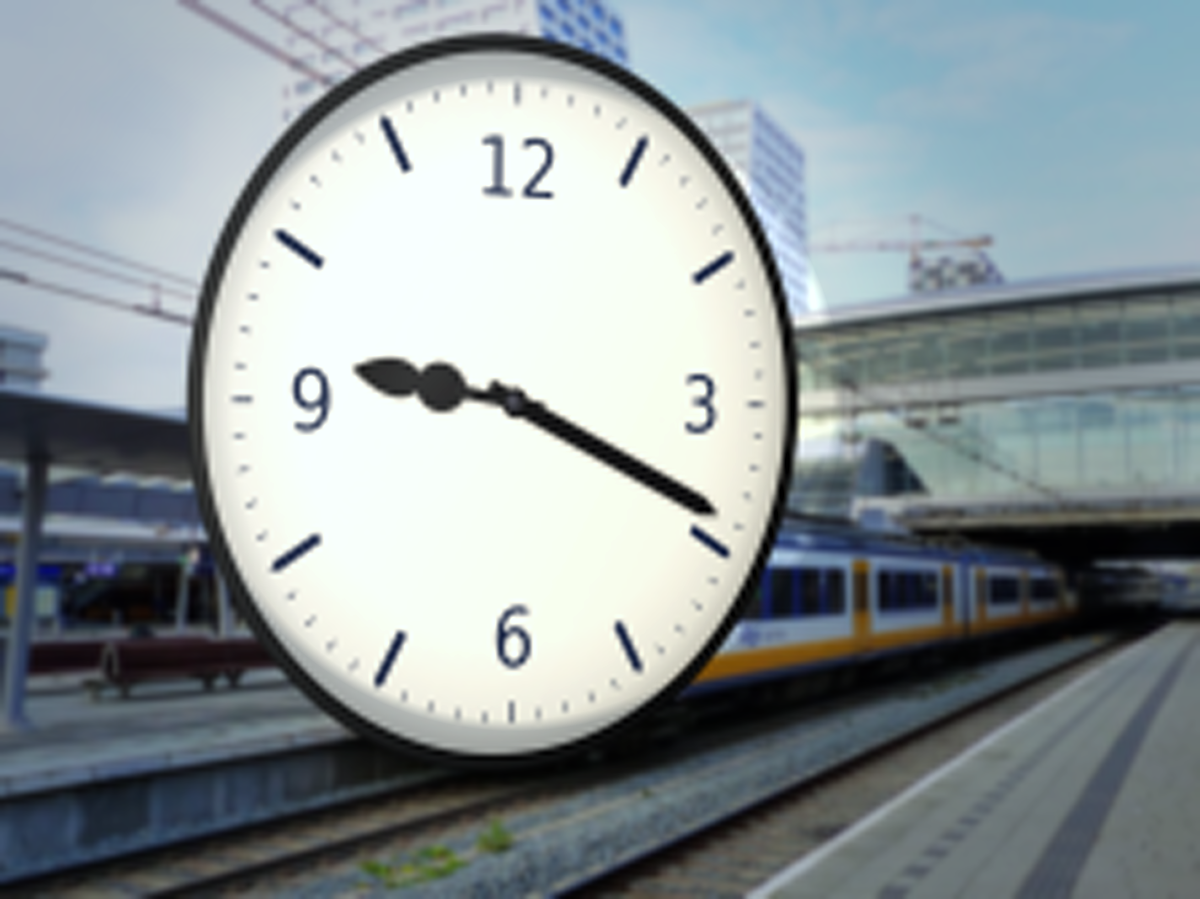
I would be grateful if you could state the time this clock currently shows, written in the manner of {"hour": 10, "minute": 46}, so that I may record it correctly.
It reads {"hour": 9, "minute": 19}
